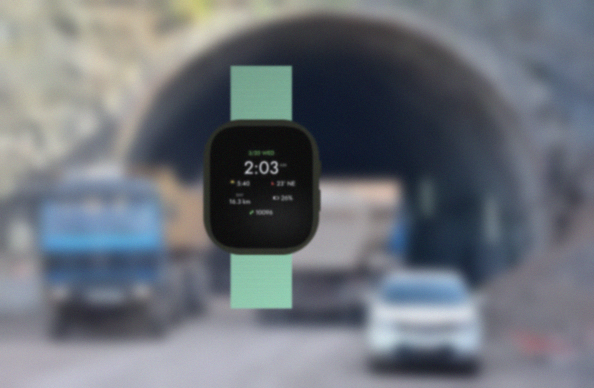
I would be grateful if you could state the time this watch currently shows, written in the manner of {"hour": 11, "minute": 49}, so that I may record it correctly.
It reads {"hour": 2, "minute": 3}
